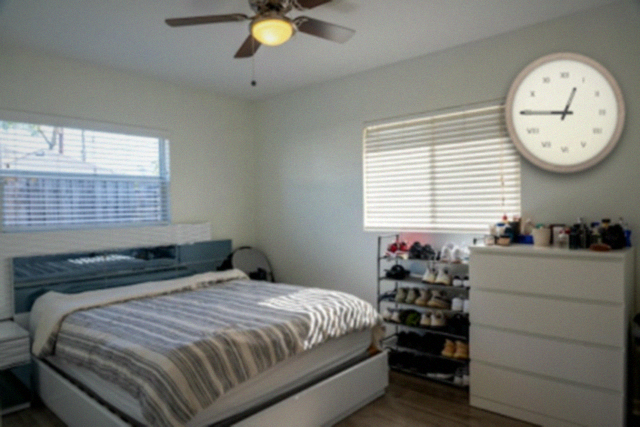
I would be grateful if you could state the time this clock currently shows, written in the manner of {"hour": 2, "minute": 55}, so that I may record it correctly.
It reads {"hour": 12, "minute": 45}
